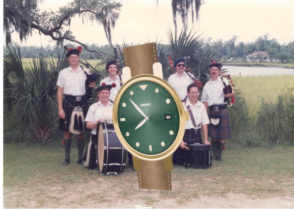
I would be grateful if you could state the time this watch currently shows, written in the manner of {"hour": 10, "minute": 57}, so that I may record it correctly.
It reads {"hour": 7, "minute": 53}
